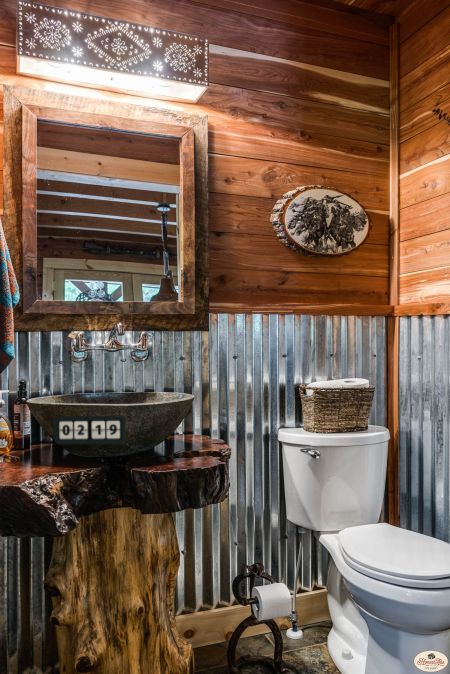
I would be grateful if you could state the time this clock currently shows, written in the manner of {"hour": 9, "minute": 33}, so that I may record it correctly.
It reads {"hour": 2, "minute": 19}
